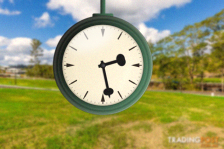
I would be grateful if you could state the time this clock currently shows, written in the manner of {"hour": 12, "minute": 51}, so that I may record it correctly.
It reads {"hour": 2, "minute": 28}
